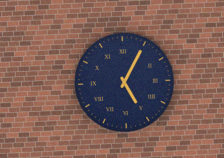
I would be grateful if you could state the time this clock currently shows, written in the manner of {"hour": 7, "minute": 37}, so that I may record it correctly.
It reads {"hour": 5, "minute": 5}
